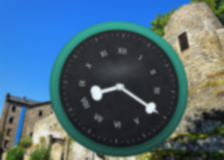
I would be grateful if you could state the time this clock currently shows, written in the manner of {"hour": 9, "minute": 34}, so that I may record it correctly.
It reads {"hour": 8, "minute": 20}
